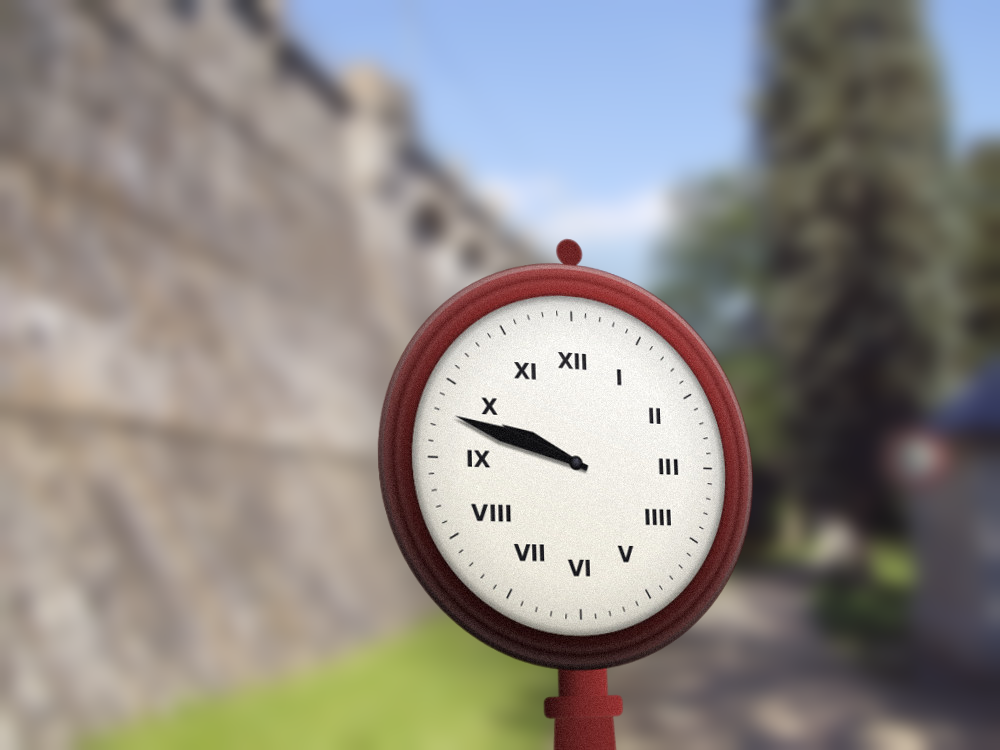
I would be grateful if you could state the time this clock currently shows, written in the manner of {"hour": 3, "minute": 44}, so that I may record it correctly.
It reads {"hour": 9, "minute": 48}
